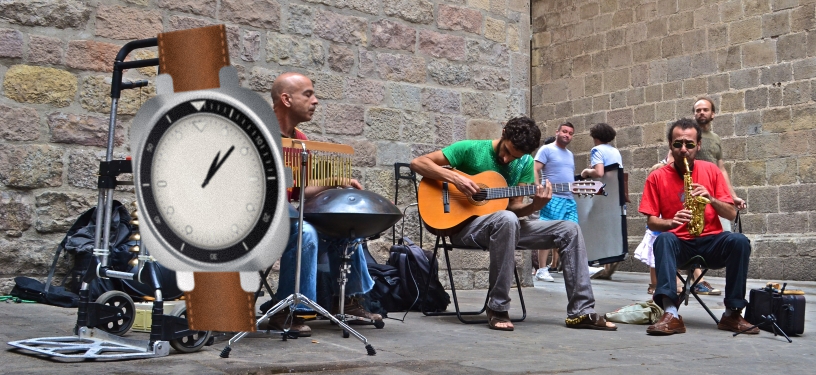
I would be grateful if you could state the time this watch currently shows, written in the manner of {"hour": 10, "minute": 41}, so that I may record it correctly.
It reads {"hour": 1, "minute": 8}
